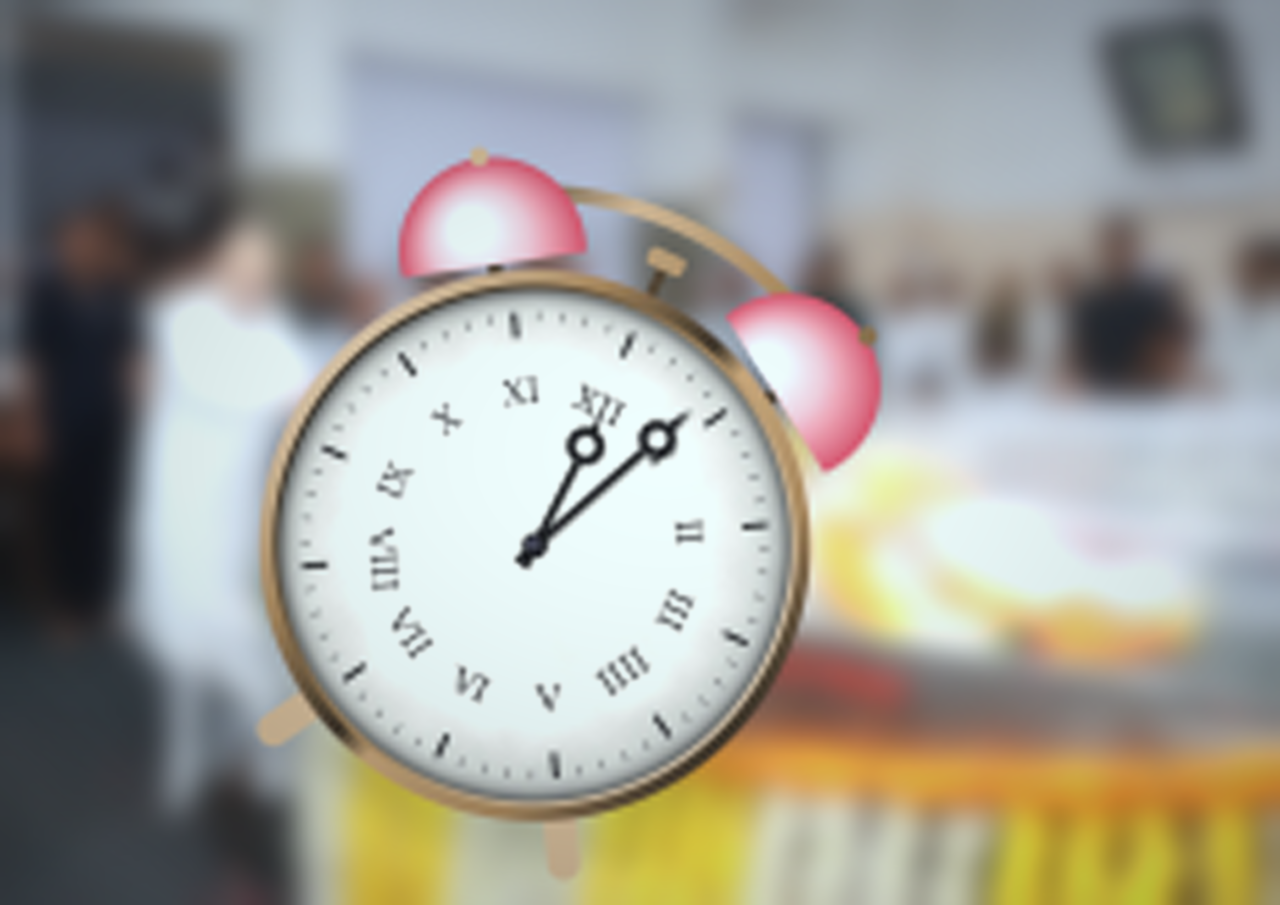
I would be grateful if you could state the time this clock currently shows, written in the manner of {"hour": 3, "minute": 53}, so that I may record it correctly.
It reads {"hour": 12, "minute": 4}
